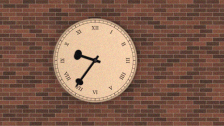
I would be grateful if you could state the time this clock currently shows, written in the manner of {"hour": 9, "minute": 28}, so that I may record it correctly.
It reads {"hour": 9, "minute": 36}
